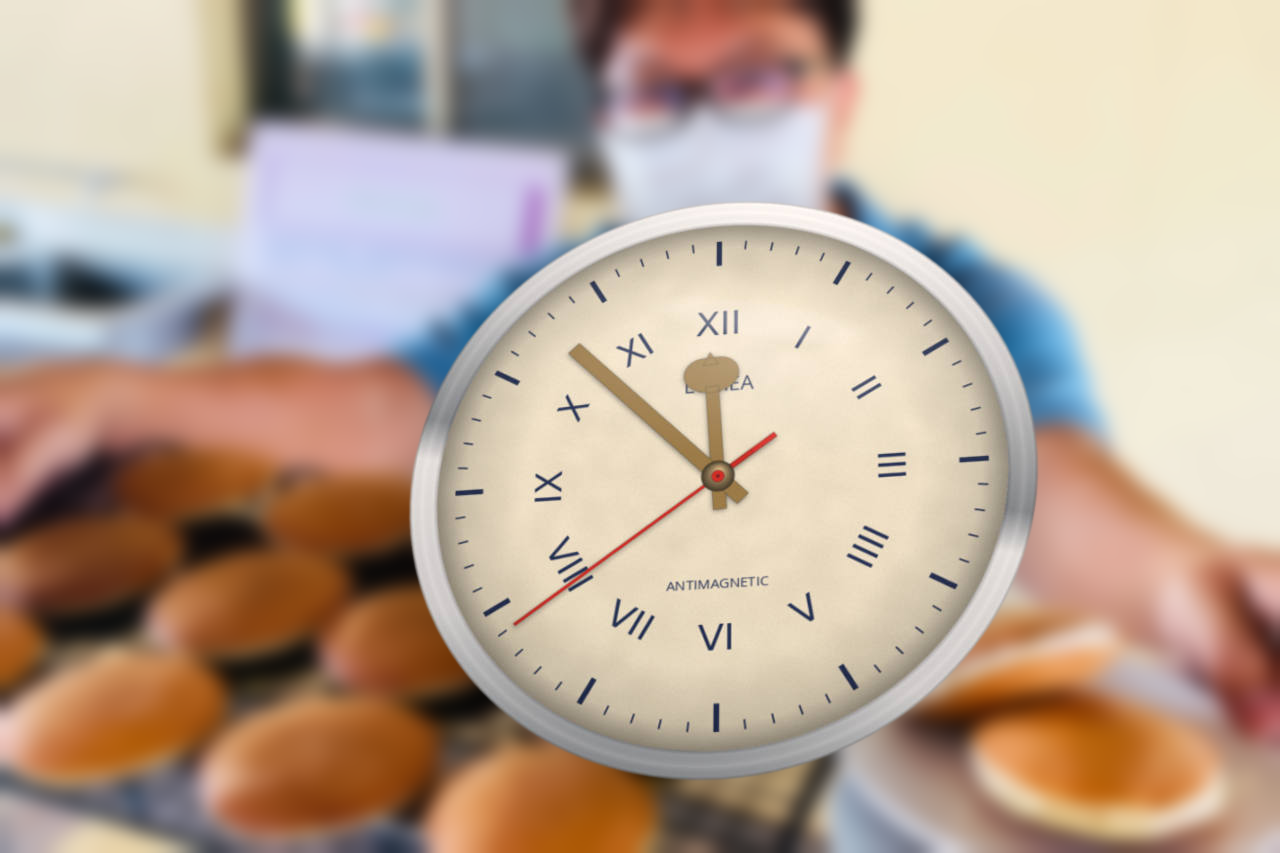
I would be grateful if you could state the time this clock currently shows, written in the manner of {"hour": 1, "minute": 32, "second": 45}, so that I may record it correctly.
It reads {"hour": 11, "minute": 52, "second": 39}
